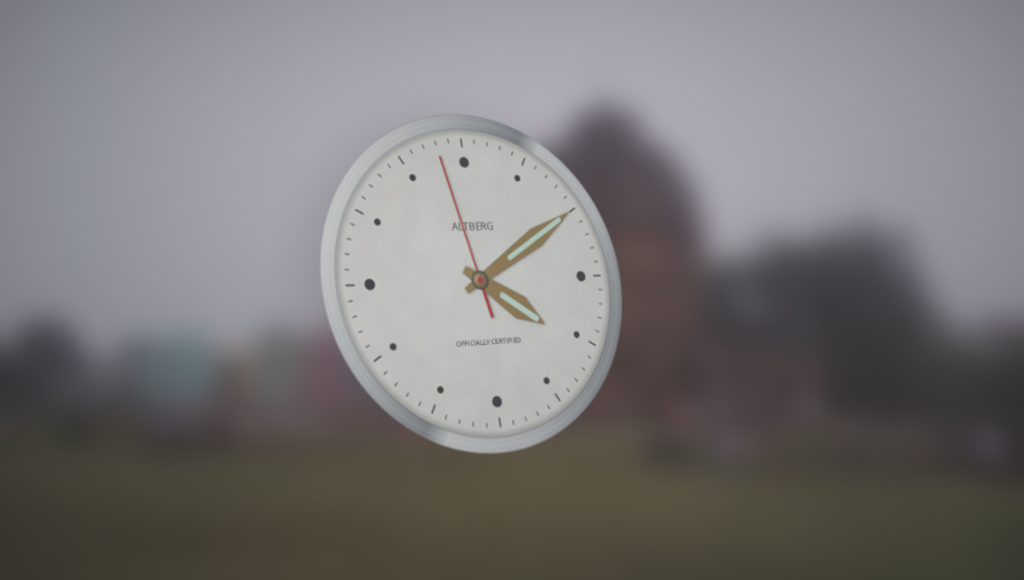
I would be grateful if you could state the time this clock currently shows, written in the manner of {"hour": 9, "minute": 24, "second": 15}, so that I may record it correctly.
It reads {"hour": 4, "minute": 9, "second": 58}
